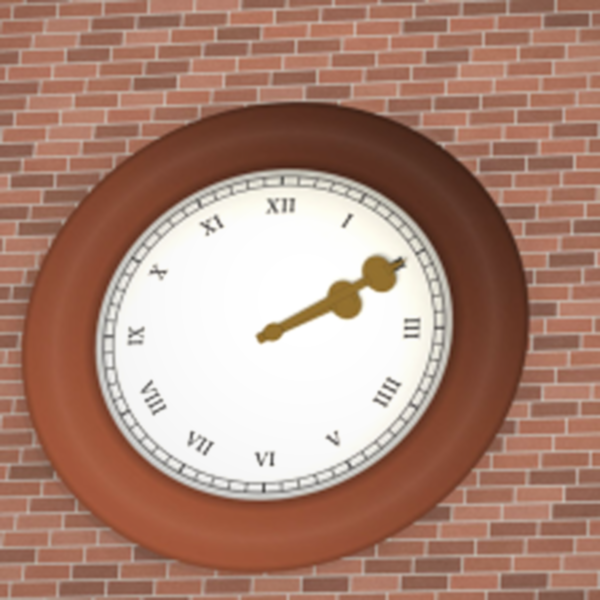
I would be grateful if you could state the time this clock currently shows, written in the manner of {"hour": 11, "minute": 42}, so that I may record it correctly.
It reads {"hour": 2, "minute": 10}
